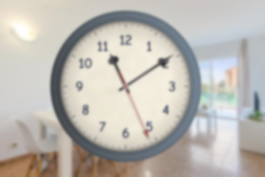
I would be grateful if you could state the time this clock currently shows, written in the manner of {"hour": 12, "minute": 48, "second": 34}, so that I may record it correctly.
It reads {"hour": 11, "minute": 9, "second": 26}
